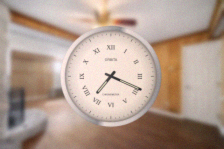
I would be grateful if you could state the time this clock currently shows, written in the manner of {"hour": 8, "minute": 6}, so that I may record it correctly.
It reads {"hour": 7, "minute": 19}
